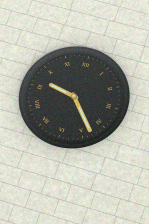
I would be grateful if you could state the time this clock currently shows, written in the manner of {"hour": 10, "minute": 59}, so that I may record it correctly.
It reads {"hour": 9, "minute": 23}
